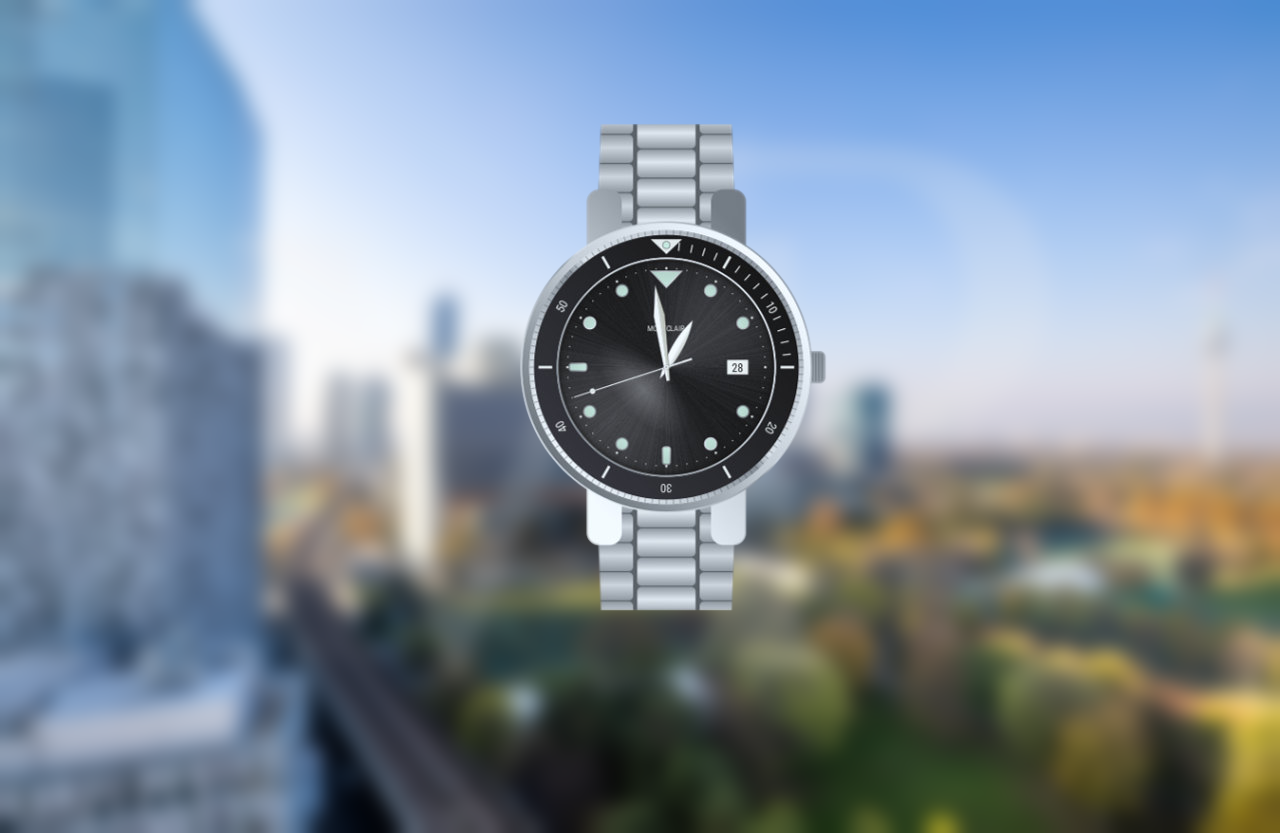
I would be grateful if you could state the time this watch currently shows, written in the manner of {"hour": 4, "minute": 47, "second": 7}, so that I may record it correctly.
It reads {"hour": 12, "minute": 58, "second": 42}
